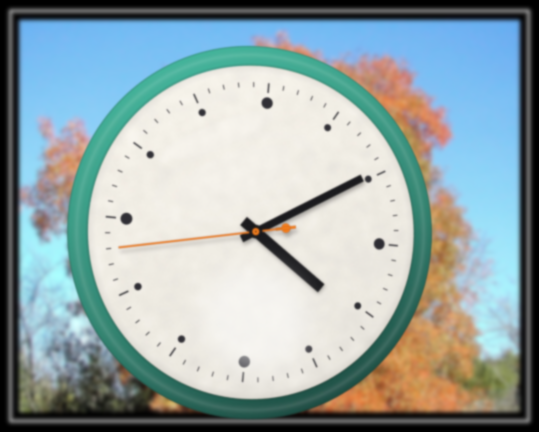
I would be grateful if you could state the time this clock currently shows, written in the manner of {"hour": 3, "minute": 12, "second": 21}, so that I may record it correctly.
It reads {"hour": 4, "minute": 9, "second": 43}
